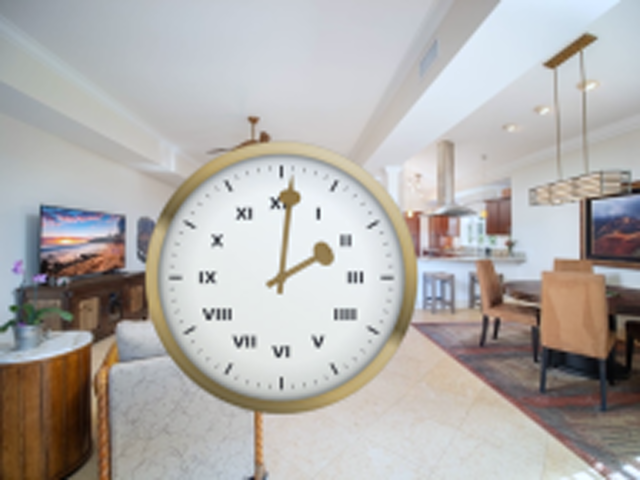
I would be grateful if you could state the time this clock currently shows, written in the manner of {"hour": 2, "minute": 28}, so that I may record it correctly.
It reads {"hour": 2, "minute": 1}
